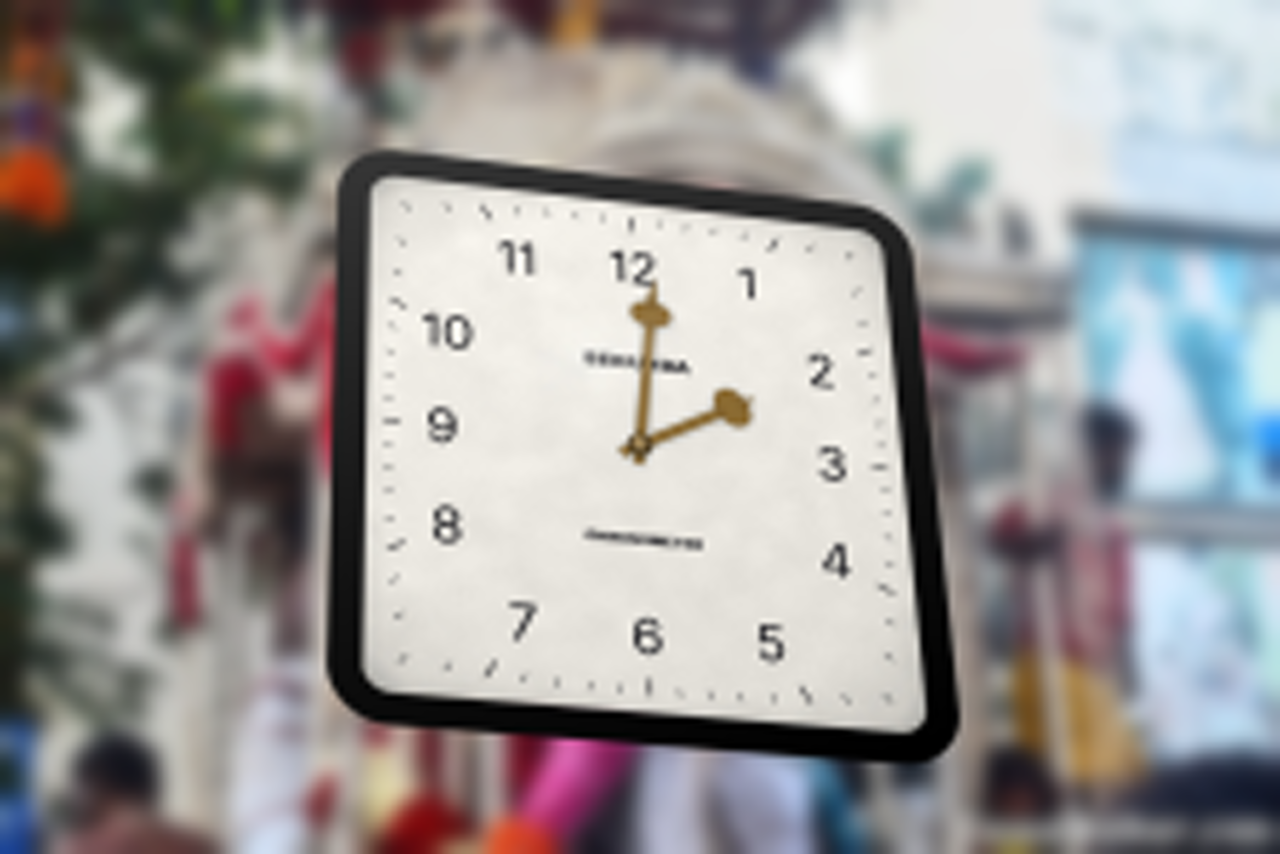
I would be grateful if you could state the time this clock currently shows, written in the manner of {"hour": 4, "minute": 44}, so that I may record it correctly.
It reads {"hour": 2, "minute": 1}
